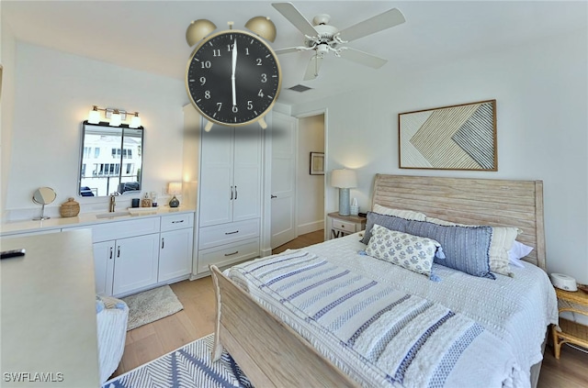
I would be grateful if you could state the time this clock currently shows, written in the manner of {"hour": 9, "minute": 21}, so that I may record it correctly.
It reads {"hour": 6, "minute": 1}
